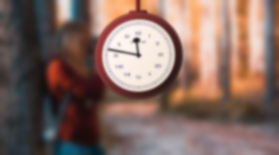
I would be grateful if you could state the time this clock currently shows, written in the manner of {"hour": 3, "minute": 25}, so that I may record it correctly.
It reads {"hour": 11, "minute": 47}
